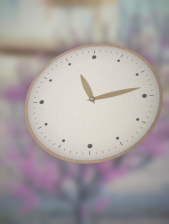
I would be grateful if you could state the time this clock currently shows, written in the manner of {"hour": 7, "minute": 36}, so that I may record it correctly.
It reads {"hour": 11, "minute": 13}
